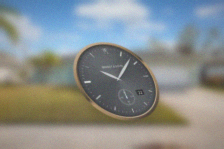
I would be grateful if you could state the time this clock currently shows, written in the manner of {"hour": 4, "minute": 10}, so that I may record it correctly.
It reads {"hour": 10, "minute": 8}
